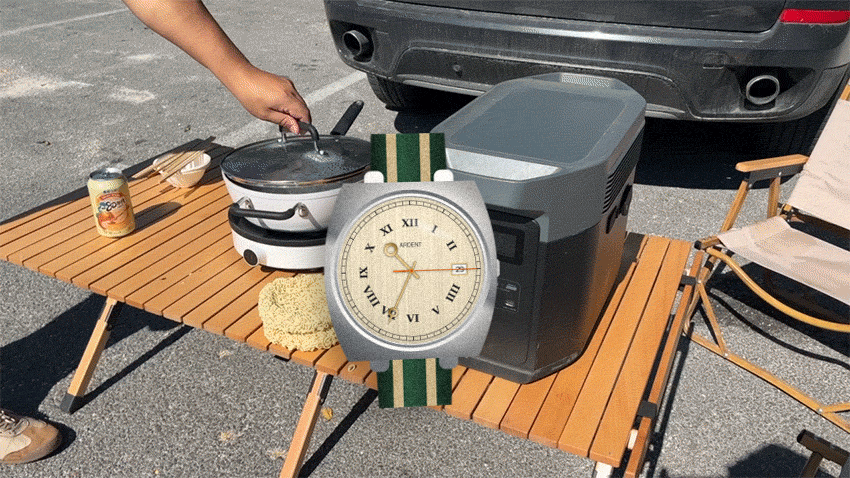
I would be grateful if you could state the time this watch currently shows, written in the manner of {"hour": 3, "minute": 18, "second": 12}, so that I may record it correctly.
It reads {"hour": 10, "minute": 34, "second": 15}
